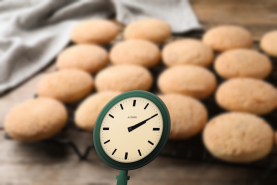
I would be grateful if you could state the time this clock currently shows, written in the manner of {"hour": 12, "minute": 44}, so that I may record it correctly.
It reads {"hour": 2, "minute": 10}
